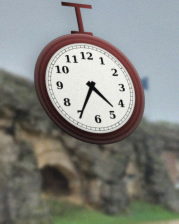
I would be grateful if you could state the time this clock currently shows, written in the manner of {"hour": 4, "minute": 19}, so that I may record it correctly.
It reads {"hour": 4, "minute": 35}
